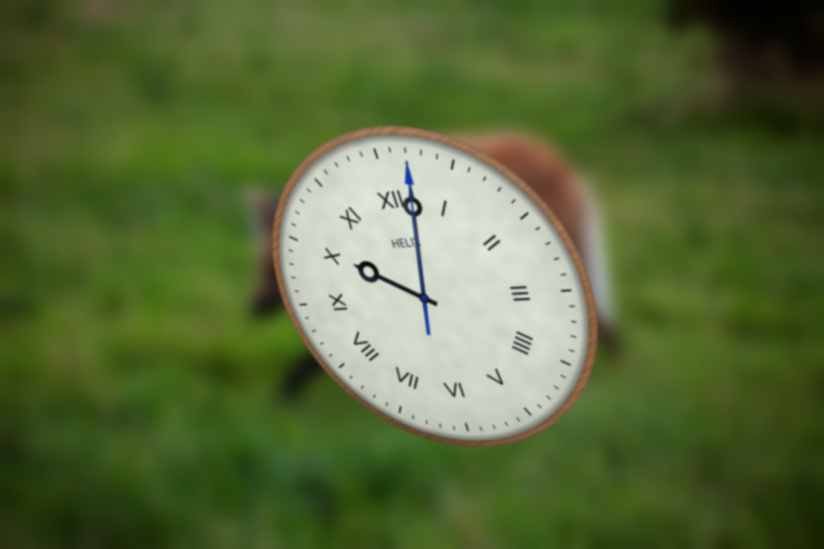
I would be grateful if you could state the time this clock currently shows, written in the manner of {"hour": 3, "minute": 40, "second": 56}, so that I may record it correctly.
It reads {"hour": 10, "minute": 2, "second": 2}
